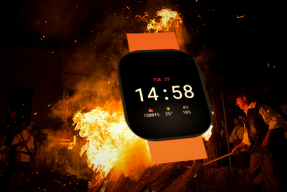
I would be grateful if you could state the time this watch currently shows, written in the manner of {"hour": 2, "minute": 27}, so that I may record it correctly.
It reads {"hour": 14, "minute": 58}
